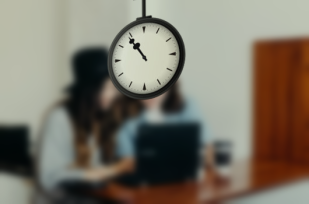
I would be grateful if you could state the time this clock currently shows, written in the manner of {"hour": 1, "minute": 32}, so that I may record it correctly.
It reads {"hour": 10, "minute": 54}
